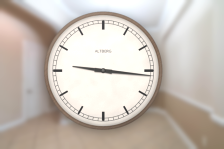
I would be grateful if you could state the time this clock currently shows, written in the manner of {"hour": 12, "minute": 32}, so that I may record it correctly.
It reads {"hour": 9, "minute": 16}
